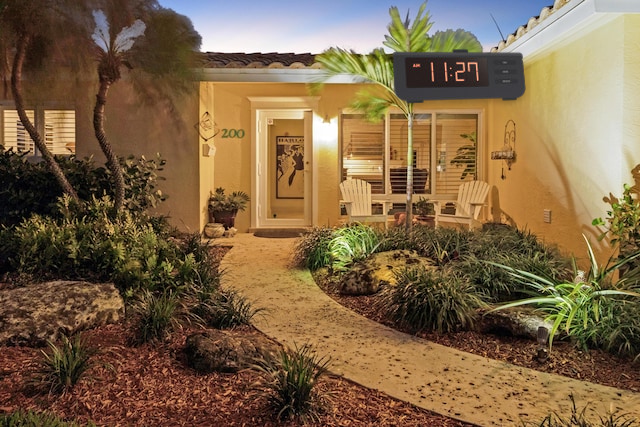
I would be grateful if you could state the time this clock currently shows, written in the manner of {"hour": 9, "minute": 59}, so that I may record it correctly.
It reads {"hour": 11, "minute": 27}
